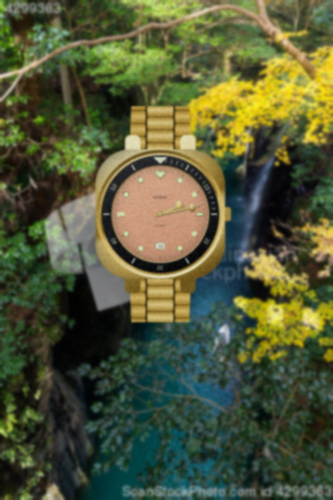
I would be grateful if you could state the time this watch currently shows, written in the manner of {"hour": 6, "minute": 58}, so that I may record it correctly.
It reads {"hour": 2, "minute": 13}
